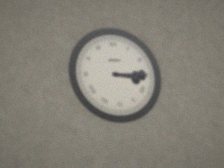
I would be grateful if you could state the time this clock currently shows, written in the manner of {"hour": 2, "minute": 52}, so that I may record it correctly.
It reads {"hour": 3, "minute": 15}
